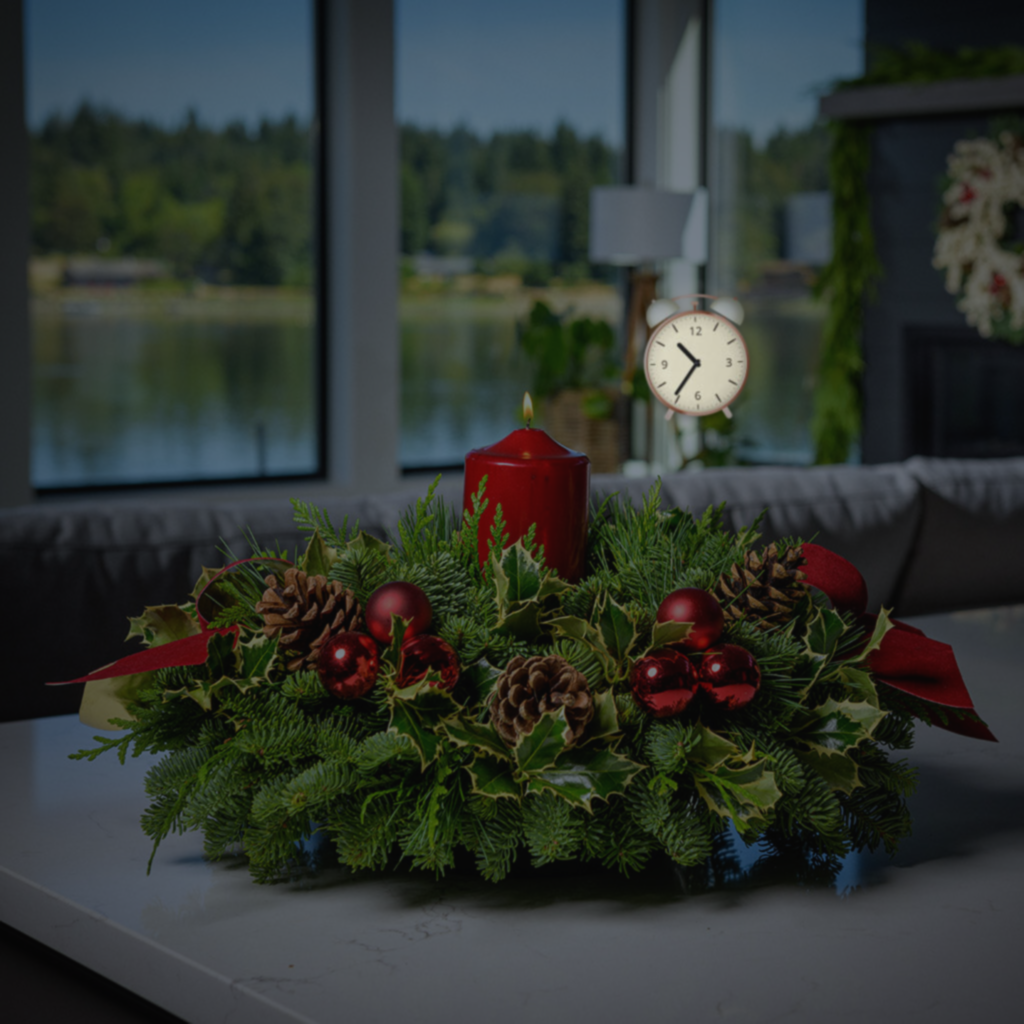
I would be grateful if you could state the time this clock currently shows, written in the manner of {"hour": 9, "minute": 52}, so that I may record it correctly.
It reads {"hour": 10, "minute": 36}
